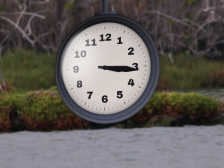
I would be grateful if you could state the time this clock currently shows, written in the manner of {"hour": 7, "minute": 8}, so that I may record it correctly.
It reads {"hour": 3, "minute": 16}
